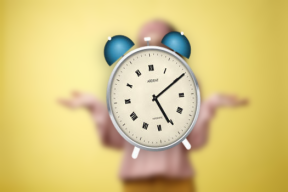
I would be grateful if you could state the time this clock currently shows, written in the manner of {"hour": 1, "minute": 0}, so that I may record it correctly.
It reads {"hour": 5, "minute": 10}
